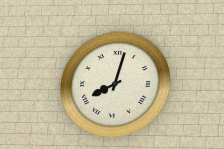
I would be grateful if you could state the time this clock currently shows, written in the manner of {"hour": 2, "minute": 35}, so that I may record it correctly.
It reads {"hour": 8, "minute": 2}
